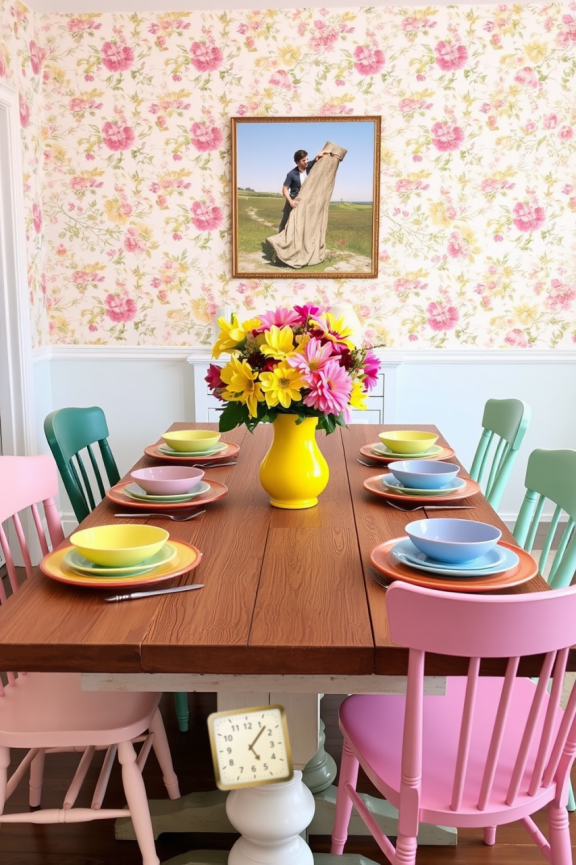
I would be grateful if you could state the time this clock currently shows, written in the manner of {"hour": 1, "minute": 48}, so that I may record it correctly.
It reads {"hour": 5, "minute": 7}
